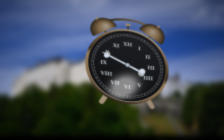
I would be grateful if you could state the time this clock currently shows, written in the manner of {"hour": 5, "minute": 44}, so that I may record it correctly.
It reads {"hour": 3, "minute": 49}
